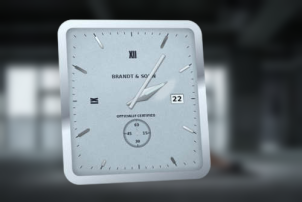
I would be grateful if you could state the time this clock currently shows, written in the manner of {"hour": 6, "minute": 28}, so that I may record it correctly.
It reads {"hour": 2, "minute": 6}
